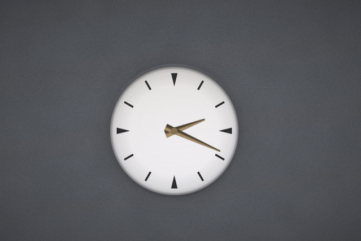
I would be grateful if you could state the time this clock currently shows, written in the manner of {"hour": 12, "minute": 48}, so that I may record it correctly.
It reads {"hour": 2, "minute": 19}
